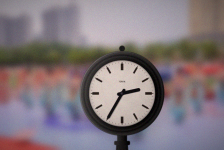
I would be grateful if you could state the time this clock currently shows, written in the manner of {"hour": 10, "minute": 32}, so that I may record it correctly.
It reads {"hour": 2, "minute": 35}
